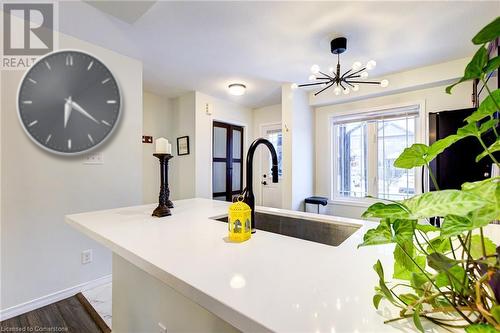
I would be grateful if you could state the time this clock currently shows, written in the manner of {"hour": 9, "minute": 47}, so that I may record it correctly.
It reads {"hour": 6, "minute": 21}
